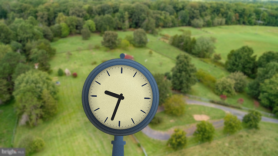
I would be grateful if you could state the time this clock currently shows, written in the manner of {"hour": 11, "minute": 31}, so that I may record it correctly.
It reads {"hour": 9, "minute": 33}
